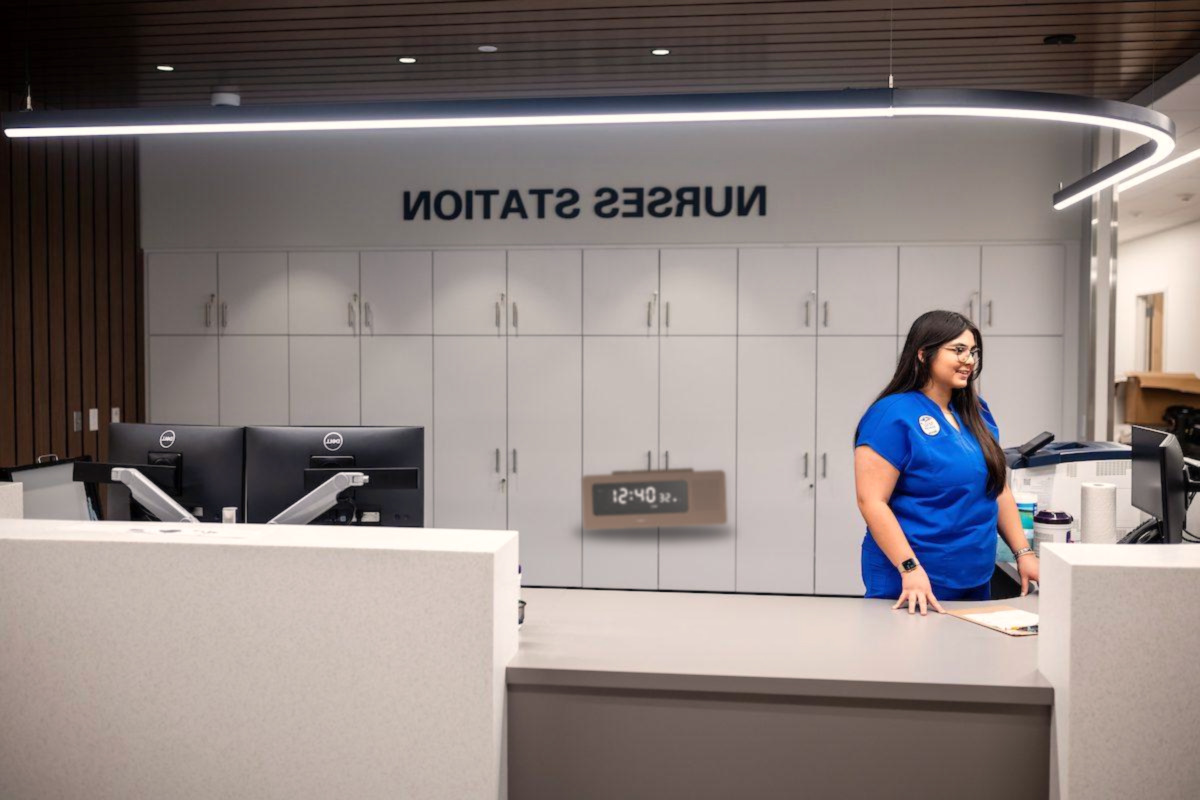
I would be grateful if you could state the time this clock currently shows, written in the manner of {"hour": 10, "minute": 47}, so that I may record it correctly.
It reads {"hour": 12, "minute": 40}
